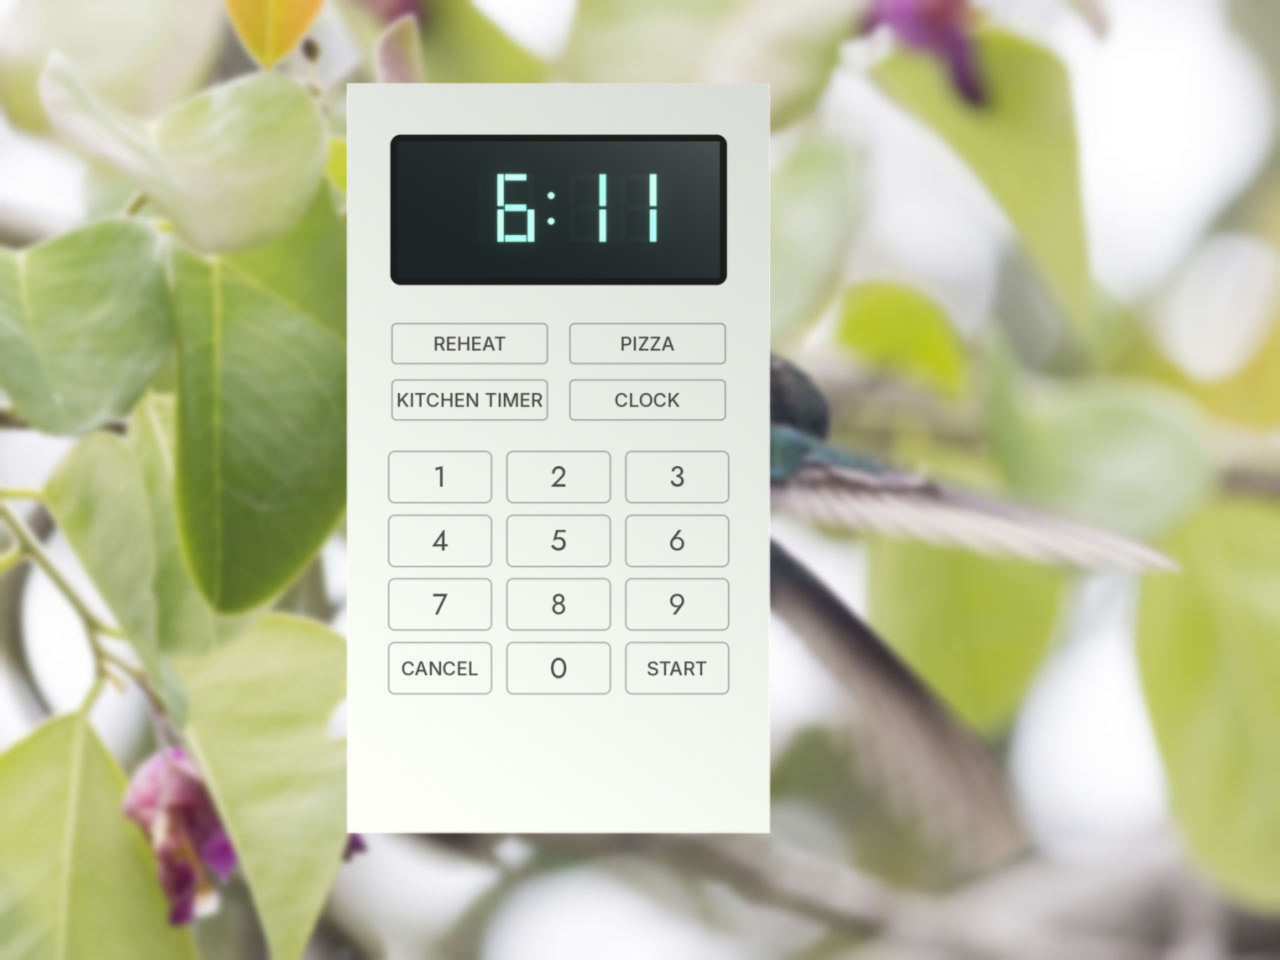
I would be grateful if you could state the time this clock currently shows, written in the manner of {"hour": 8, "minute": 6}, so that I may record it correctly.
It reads {"hour": 6, "minute": 11}
